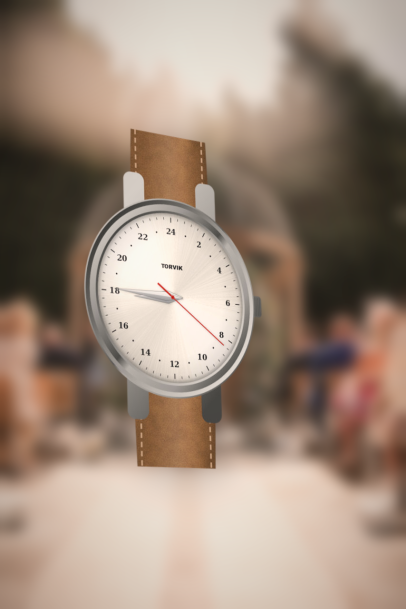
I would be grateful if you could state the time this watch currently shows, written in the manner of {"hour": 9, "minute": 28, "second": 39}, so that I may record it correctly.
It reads {"hour": 17, "minute": 45, "second": 21}
